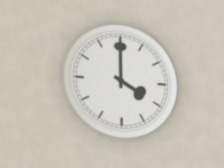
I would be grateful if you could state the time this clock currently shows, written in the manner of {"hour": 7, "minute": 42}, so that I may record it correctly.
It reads {"hour": 4, "minute": 0}
